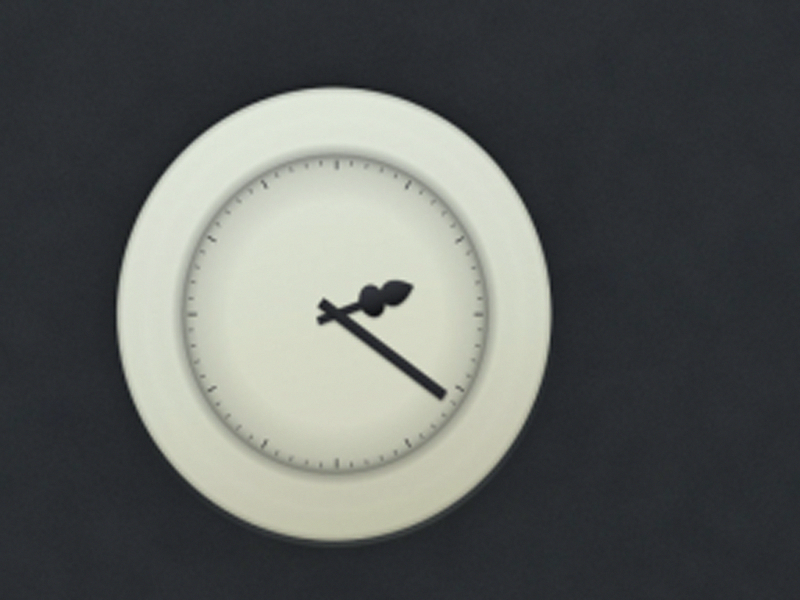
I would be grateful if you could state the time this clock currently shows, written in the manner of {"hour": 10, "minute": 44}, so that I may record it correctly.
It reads {"hour": 2, "minute": 21}
